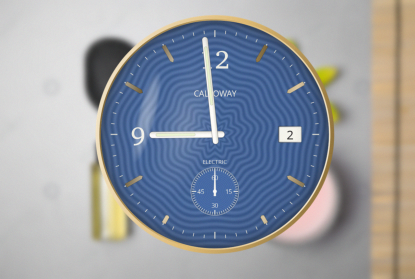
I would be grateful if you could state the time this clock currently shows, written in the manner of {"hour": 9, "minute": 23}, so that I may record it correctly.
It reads {"hour": 8, "minute": 59}
